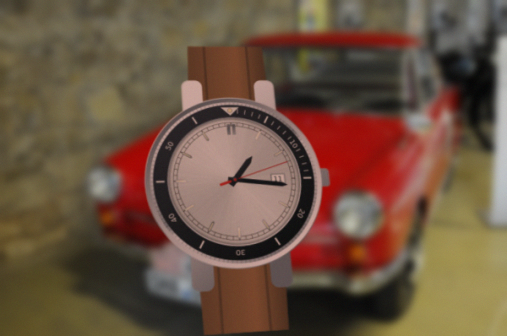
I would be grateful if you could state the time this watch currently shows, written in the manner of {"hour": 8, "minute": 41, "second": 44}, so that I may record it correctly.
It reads {"hour": 1, "minute": 16, "second": 12}
